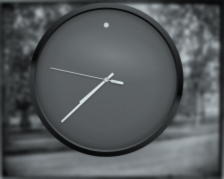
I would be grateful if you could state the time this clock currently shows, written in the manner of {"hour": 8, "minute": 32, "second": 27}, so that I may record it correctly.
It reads {"hour": 7, "minute": 37, "second": 47}
